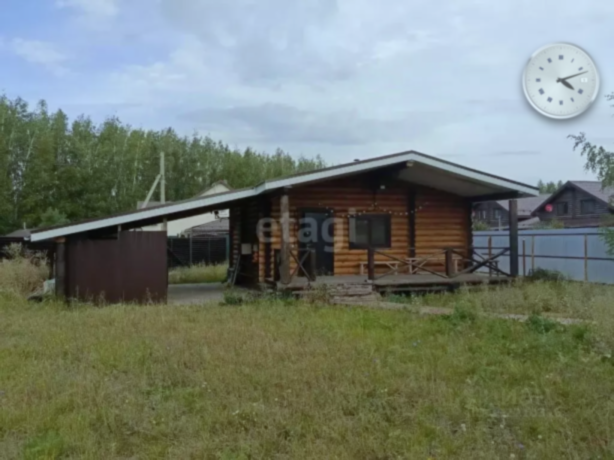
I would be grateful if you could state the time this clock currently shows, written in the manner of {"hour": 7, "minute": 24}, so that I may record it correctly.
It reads {"hour": 4, "minute": 12}
